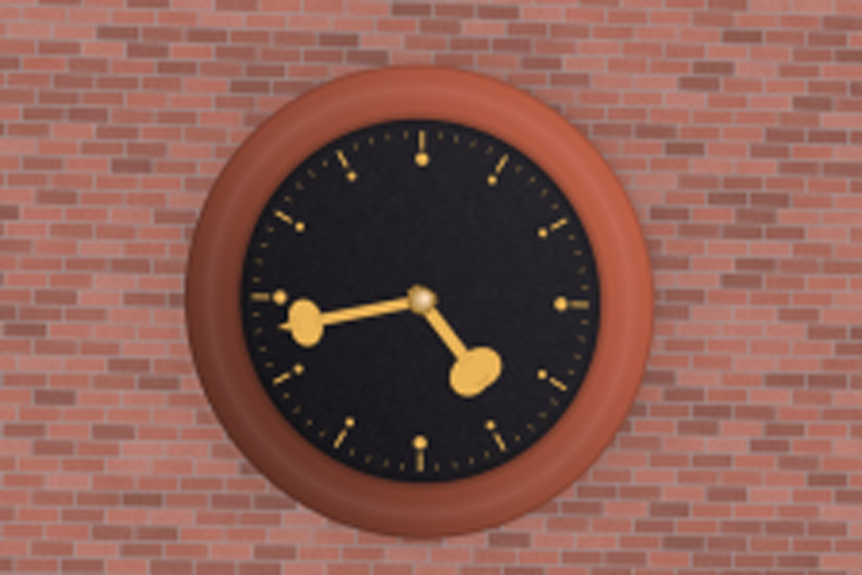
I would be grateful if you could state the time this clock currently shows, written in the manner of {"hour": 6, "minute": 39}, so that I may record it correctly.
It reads {"hour": 4, "minute": 43}
